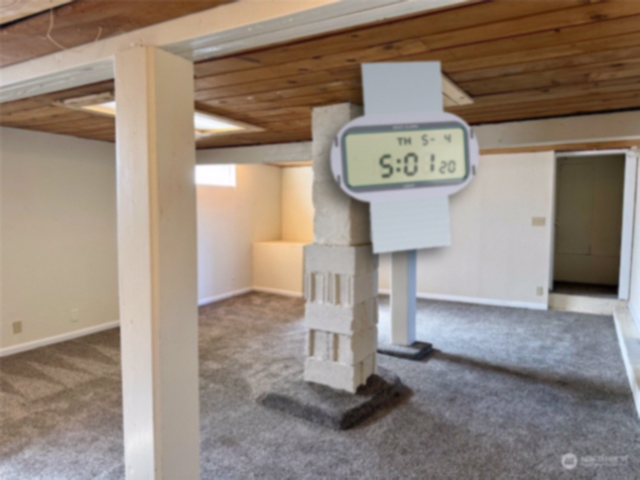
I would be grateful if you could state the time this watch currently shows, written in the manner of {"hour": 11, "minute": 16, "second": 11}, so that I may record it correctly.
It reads {"hour": 5, "minute": 1, "second": 20}
